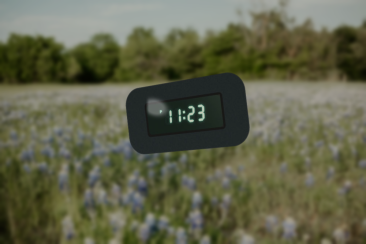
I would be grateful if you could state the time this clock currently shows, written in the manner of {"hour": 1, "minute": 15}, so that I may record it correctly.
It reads {"hour": 11, "minute": 23}
